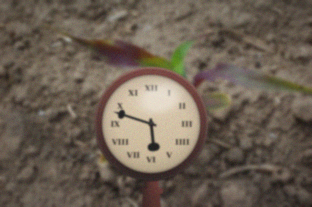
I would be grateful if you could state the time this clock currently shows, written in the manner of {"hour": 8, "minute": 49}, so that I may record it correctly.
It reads {"hour": 5, "minute": 48}
